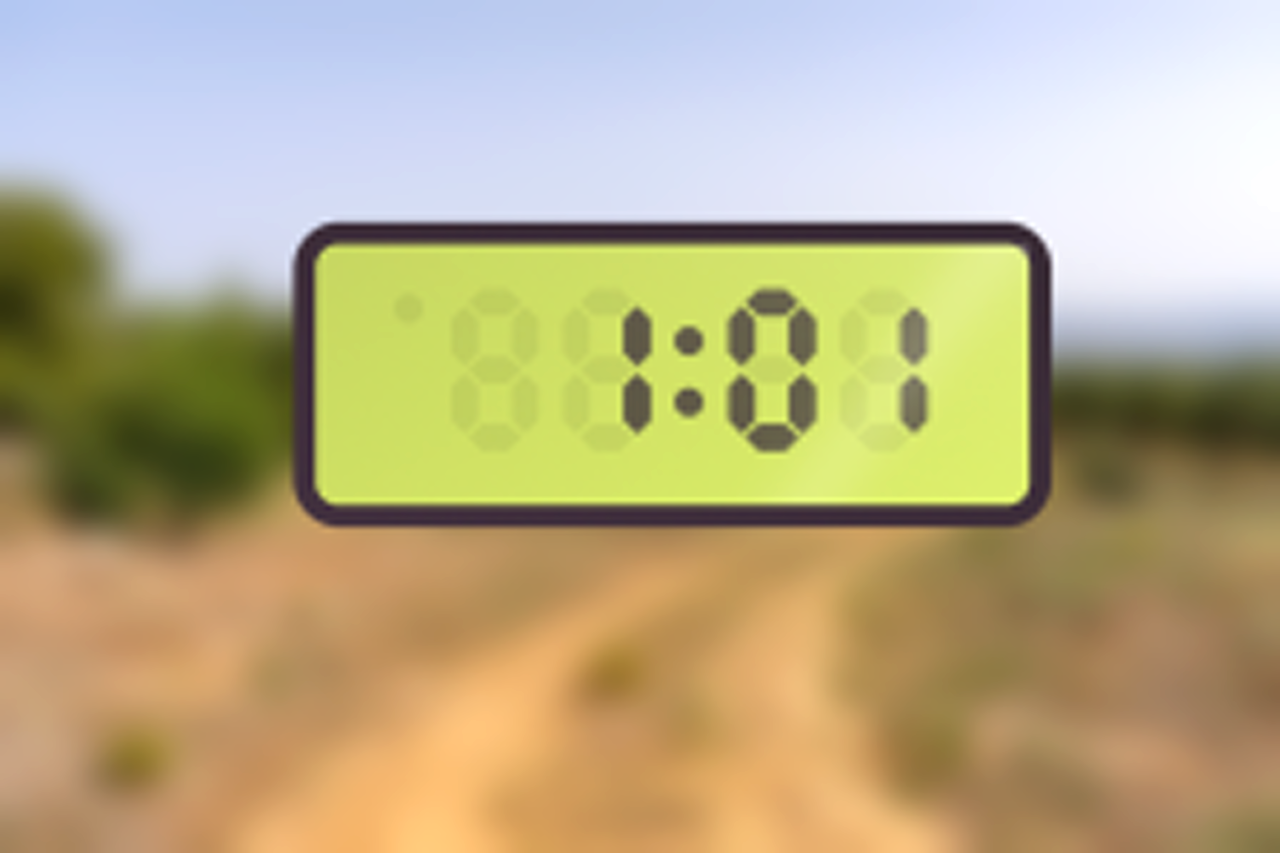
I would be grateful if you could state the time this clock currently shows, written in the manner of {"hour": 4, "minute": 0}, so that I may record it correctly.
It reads {"hour": 1, "minute": 1}
